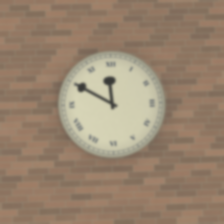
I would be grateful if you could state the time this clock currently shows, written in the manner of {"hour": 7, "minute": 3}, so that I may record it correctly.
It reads {"hour": 11, "minute": 50}
